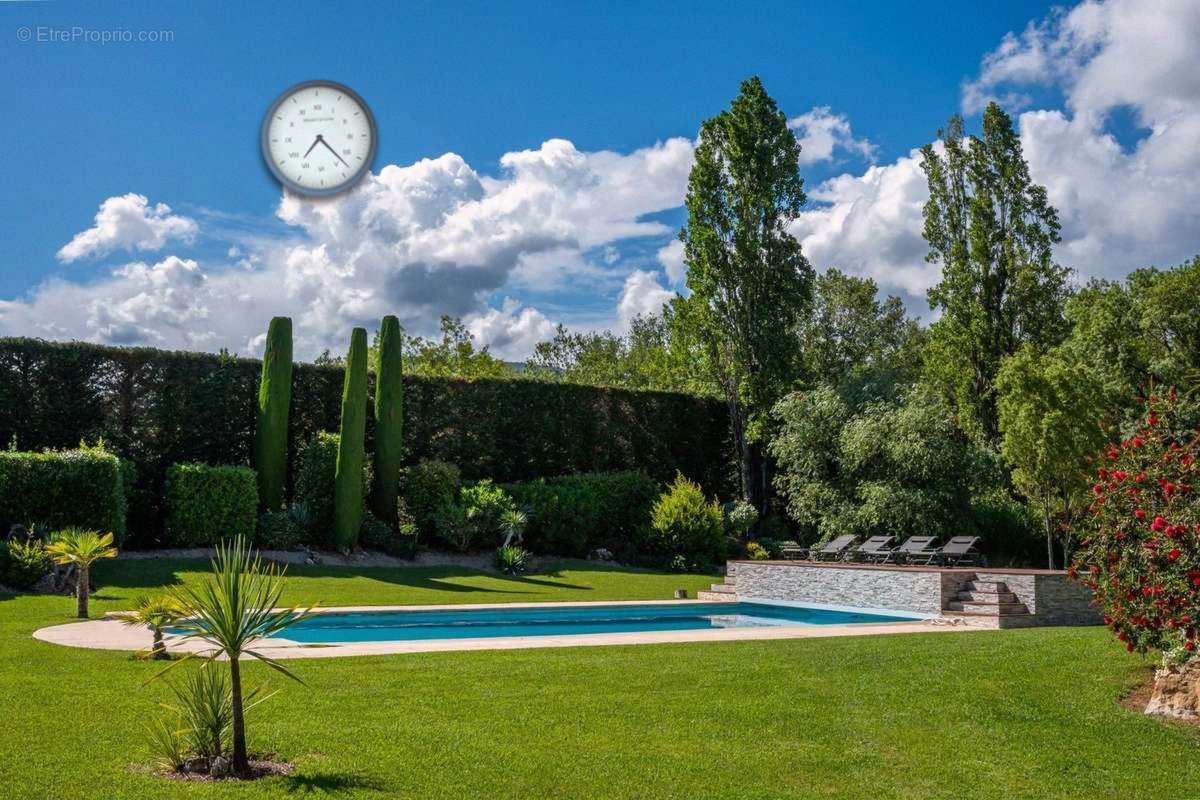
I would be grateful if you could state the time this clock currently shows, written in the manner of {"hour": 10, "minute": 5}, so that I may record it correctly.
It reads {"hour": 7, "minute": 23}
